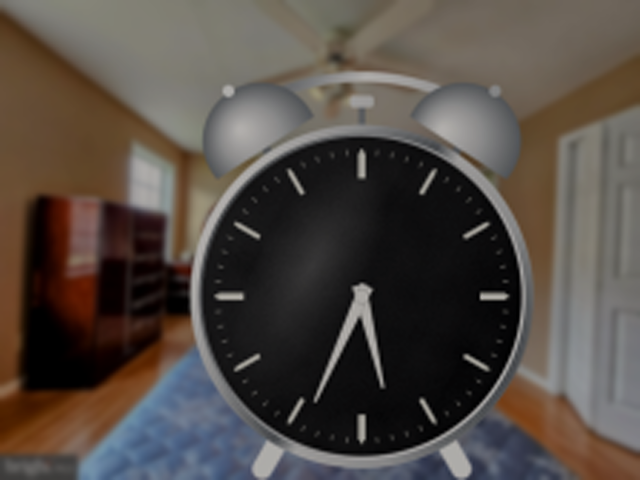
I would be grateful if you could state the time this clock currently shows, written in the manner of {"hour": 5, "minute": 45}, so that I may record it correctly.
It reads {"hour": 5, "minute": 34}
